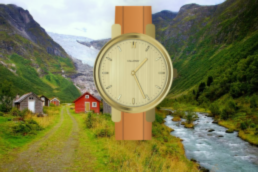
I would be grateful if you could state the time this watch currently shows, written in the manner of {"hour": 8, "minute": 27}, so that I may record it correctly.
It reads {"hour": 1, "minute": 26}
